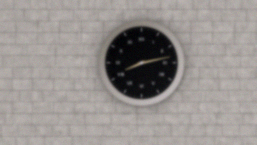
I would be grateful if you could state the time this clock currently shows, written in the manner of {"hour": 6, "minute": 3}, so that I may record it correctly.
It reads {"hour": 8, "minute": 13}
